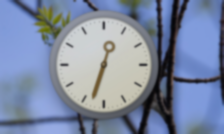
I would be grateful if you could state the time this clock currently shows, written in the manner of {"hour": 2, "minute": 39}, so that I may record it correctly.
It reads {"hour": 12, "minute": 33}
